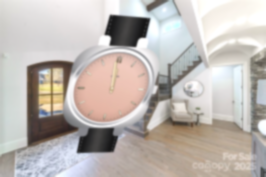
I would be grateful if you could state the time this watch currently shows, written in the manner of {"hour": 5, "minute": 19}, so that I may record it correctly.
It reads {"hour": 11, "minute": 59}
